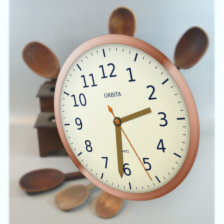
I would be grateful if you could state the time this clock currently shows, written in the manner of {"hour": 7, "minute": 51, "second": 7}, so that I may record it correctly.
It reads {"hour": 2, "minute": 31, "second": 26}
